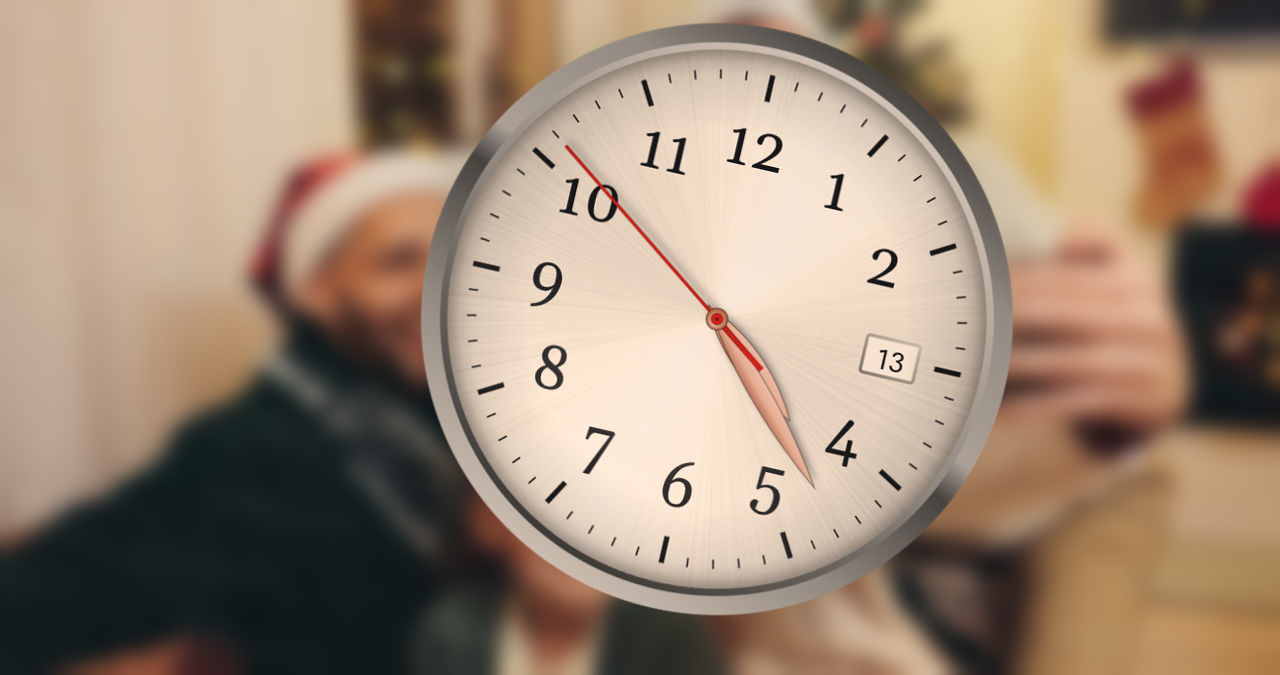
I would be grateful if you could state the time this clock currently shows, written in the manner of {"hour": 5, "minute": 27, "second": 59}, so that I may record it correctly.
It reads {"hour": 4, "minute": 22, "second": 51}
